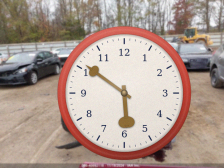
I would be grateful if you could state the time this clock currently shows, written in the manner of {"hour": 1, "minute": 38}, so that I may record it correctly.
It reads {"hour": 5, "minute": 51}
